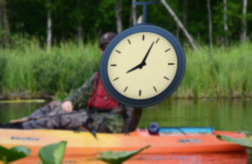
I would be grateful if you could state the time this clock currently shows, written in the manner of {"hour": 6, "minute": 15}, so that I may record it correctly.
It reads {"hour": 8, "minute": 4}
